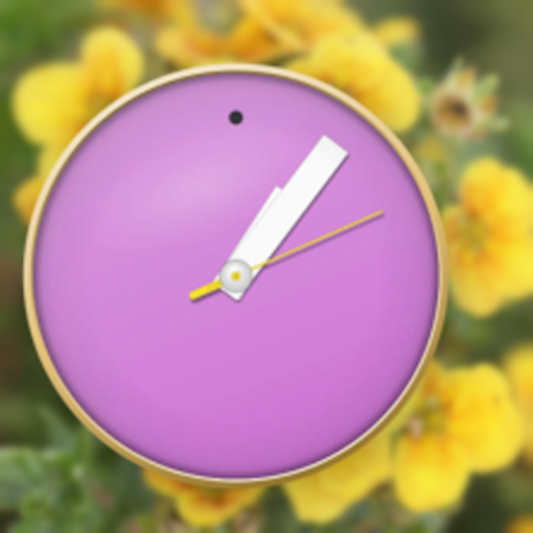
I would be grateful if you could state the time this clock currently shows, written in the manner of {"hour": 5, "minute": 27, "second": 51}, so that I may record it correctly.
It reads {"hour": 1, "minute": 6, "second": 11}
